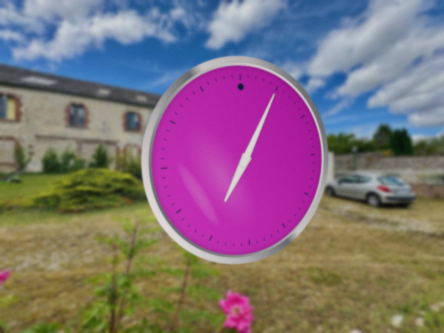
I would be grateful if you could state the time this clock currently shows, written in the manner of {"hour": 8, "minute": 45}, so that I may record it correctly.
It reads {"hour": 7, "minute": 5}
